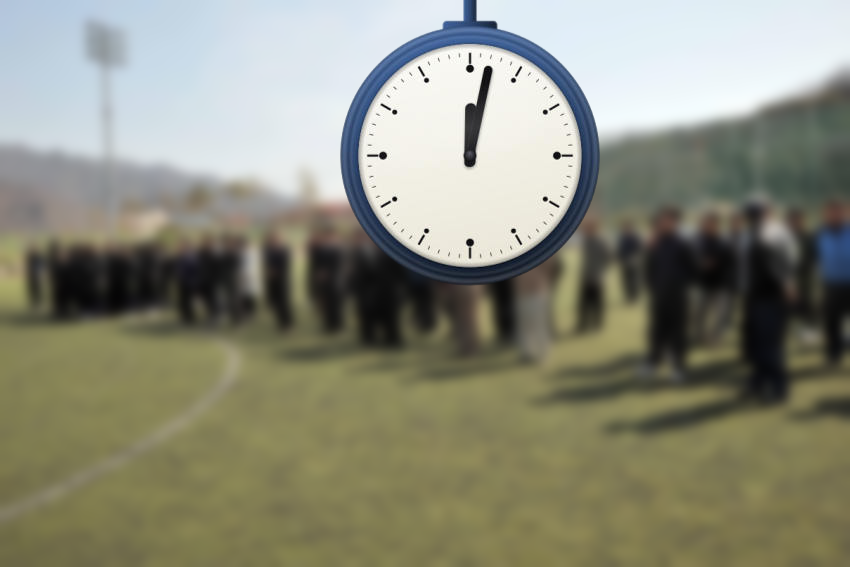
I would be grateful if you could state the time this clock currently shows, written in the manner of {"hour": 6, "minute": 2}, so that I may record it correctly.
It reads {"hour": 12, "minute": 2}
